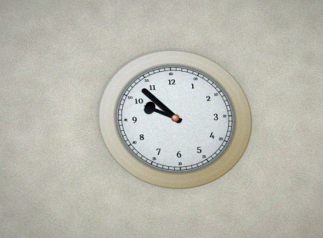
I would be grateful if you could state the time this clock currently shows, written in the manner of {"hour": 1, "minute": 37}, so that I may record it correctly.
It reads {"hour": 9, "minute": 53}
